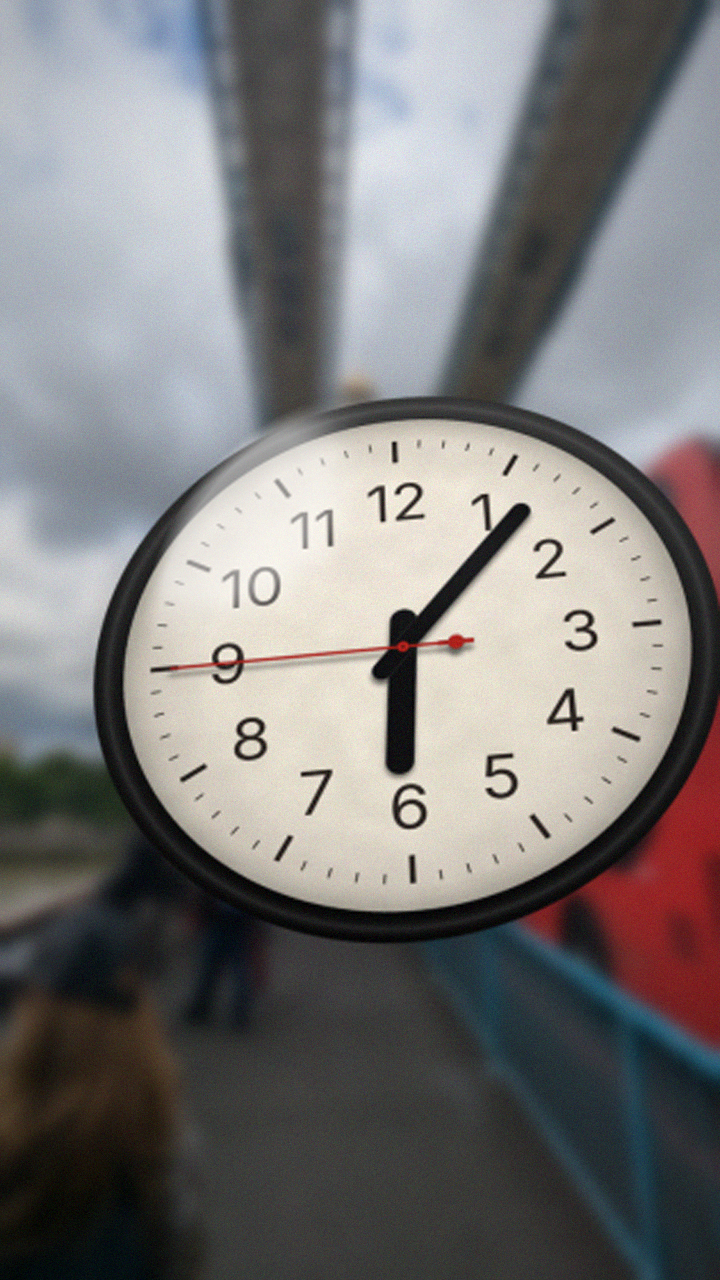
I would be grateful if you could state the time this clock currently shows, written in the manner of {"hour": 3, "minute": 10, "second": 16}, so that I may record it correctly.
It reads {"hour": 6, "minute": 6, "second": 45}
